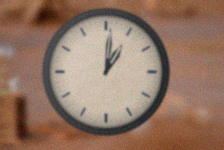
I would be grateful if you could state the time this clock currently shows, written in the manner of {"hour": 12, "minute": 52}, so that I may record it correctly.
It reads {"hour": 1, "minute": 1}
